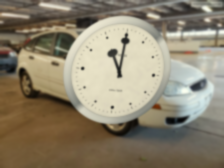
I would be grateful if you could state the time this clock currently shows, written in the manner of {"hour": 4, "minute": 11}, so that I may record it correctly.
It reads {"hour": 11, "minute": 0}
